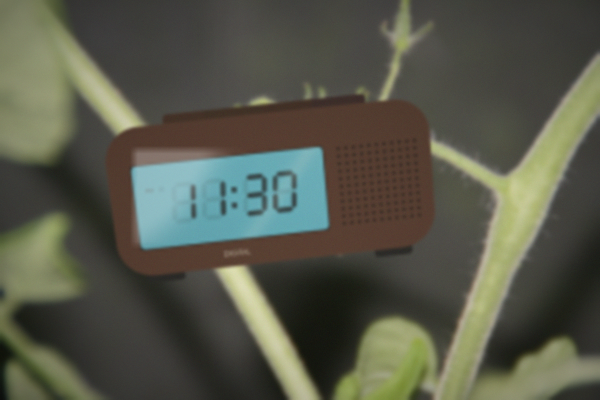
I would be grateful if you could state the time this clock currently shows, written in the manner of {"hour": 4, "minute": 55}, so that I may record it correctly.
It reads {"hour": 11, "minute": 30}
